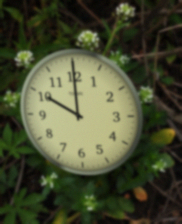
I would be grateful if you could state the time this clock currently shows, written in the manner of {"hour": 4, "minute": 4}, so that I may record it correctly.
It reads {"hour": 10, "minute": 0}
